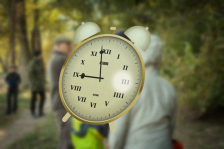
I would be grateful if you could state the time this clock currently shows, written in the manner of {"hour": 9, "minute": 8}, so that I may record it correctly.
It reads {"hour": 8, "minute": 58}
